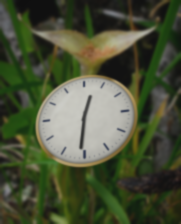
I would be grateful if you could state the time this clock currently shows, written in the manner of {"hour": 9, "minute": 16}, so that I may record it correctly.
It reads {"hour": 12, "minute": 31}
